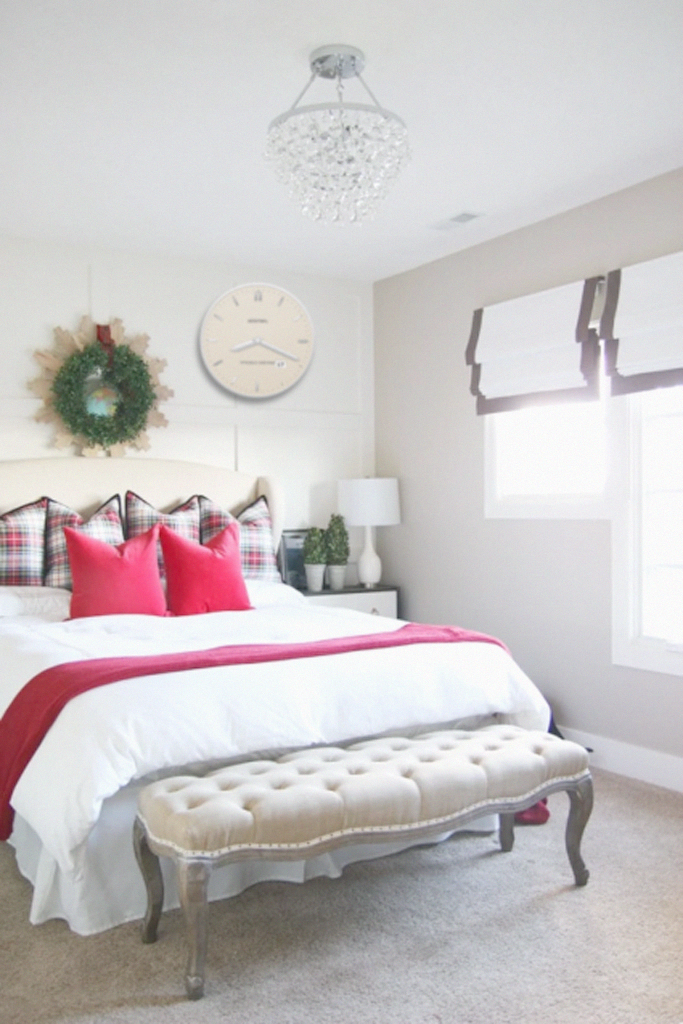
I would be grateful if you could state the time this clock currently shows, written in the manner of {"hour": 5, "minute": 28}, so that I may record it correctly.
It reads {"hour": 8, "minute": 19}
